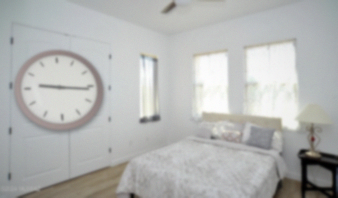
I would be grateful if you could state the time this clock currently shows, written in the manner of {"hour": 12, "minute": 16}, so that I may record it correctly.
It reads {"hour": 9, "minute": 16}
